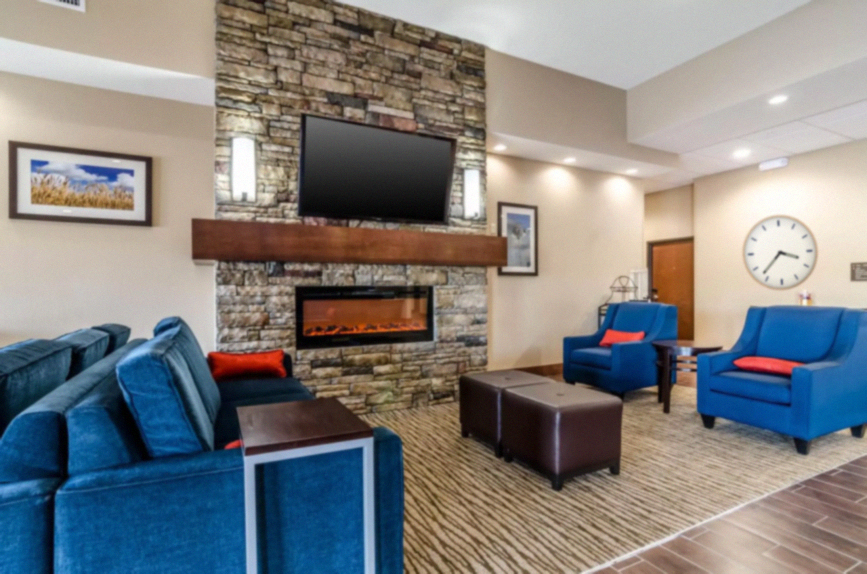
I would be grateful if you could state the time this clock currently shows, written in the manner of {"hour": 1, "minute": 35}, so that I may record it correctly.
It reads {"hour": 3, "minute": 37}
